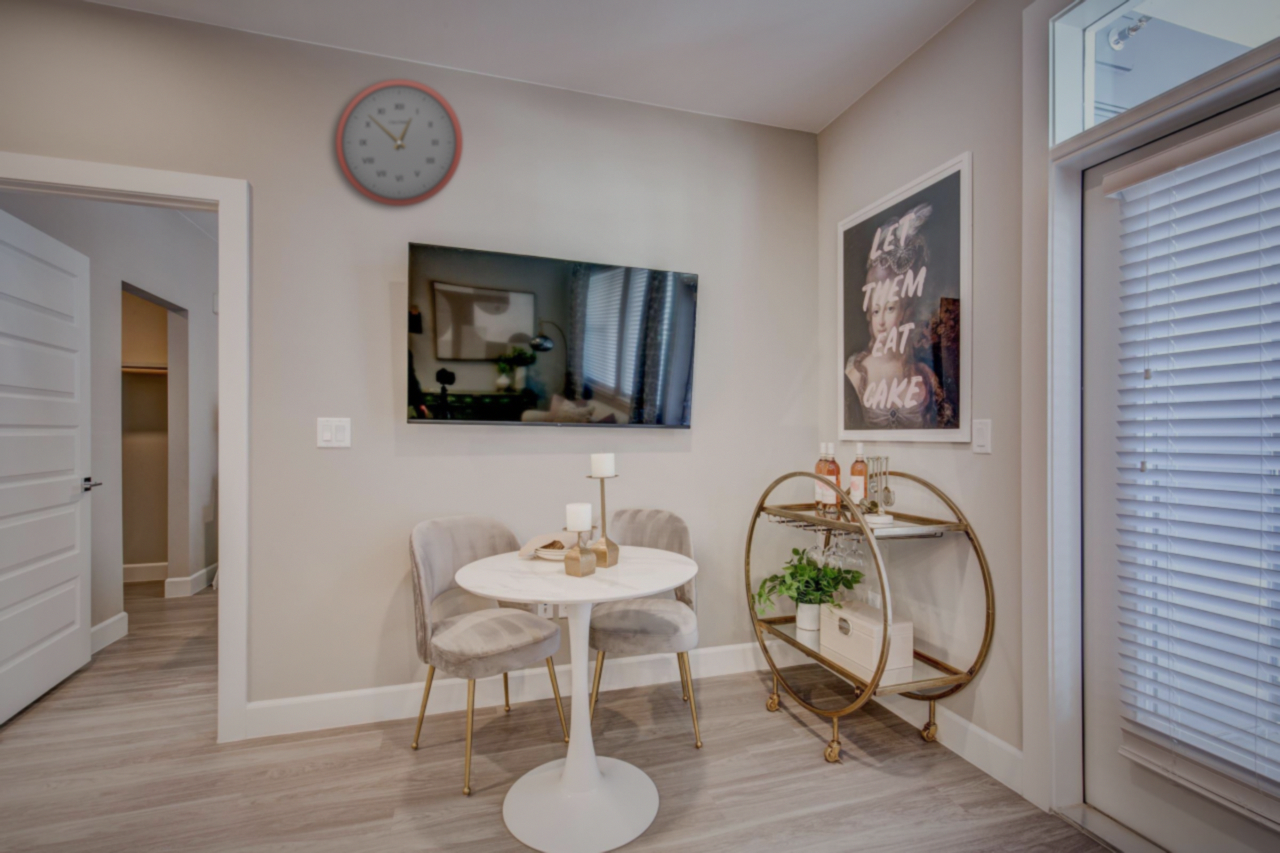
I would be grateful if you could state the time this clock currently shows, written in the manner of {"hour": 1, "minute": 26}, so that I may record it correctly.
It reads {"hour": 12, "minute": 52}
